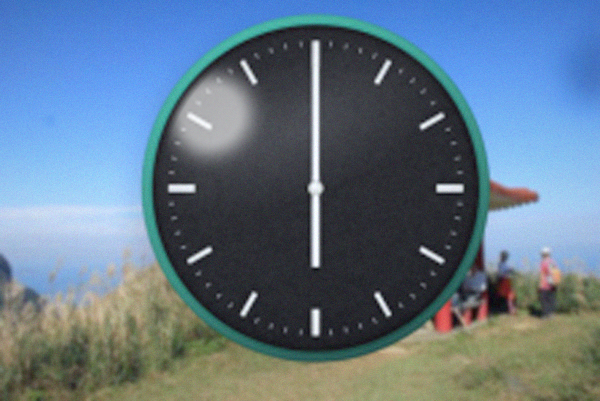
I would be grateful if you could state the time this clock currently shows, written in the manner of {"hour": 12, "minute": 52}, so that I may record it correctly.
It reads {"hour": 6, "minute": 0}
